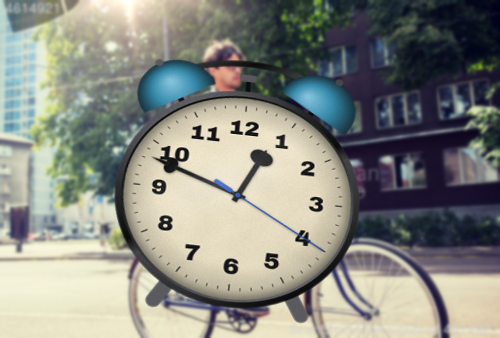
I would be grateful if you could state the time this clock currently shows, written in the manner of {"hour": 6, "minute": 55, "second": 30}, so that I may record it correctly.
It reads {"hour": 12, "minute": 48, "second": 20}
